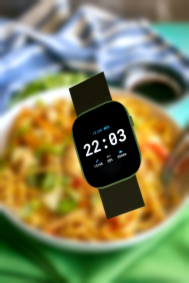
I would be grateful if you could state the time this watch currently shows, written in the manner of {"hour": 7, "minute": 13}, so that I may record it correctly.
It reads {"hour": 22, "minute": 3}
